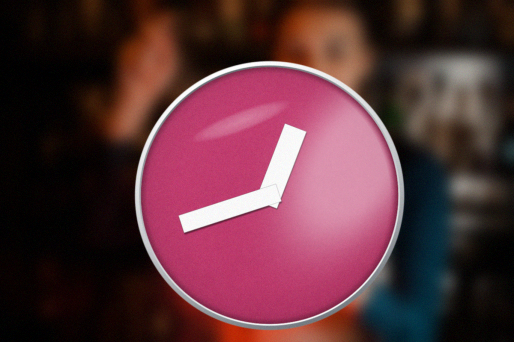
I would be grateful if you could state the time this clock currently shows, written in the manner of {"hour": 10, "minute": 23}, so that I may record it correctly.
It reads {"hour": 12, "minute": 42}
